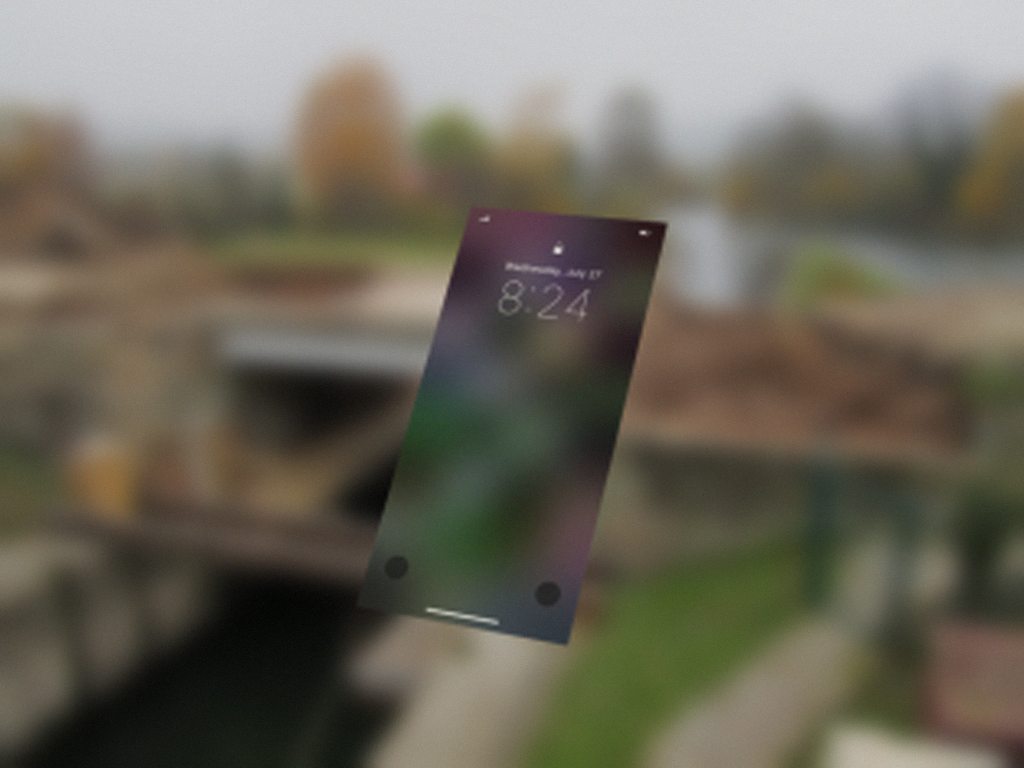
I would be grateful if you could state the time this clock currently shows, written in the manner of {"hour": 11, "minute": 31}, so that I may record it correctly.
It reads {"hour": 8, "minute": 24}
